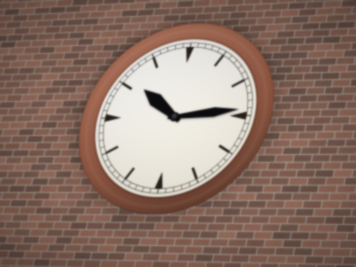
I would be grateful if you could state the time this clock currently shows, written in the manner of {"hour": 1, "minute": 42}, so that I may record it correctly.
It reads {"hour": 10, "minute": 14}
